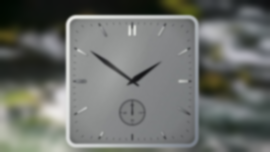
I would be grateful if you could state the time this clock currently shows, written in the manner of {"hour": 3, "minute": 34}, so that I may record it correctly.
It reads {"hour": 1, "minute": 51}
